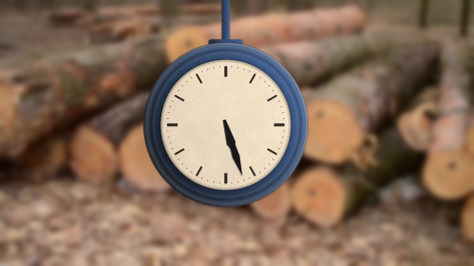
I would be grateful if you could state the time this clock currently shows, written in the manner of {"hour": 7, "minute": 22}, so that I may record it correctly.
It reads {"hour": 5, "minute": 27}
